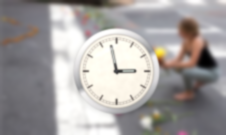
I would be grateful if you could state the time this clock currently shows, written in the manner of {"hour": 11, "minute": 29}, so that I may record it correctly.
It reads {"hour": 2, "minute": 58}
